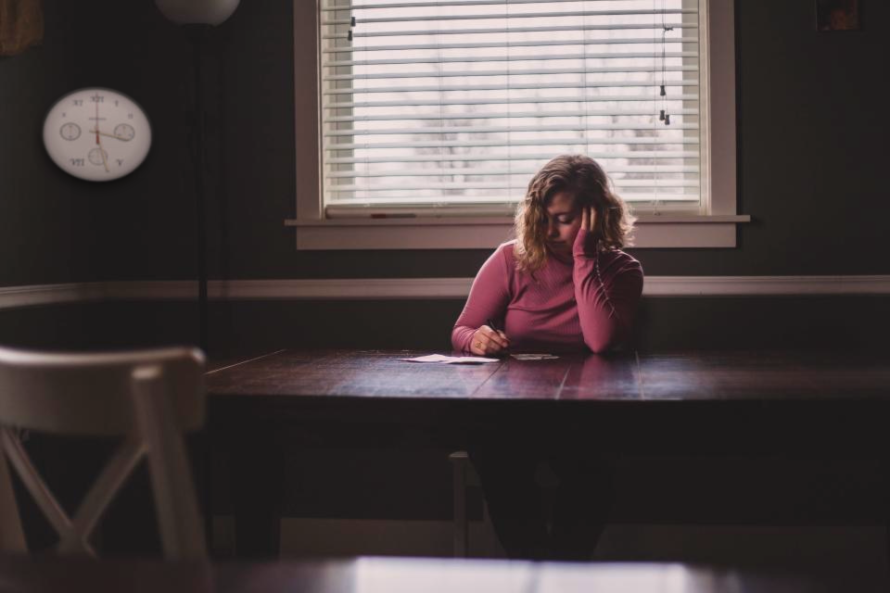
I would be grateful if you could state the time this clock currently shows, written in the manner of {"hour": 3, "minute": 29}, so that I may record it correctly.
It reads {"hour": 3, "minute": 28}
